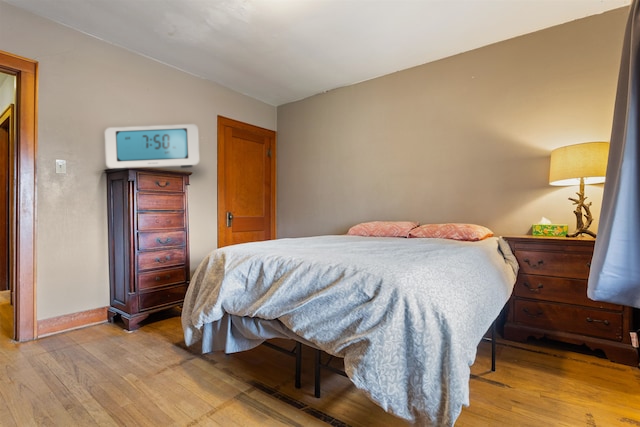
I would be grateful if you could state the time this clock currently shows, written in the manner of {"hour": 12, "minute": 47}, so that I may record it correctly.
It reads {"hour": 7, "minute": 50}
